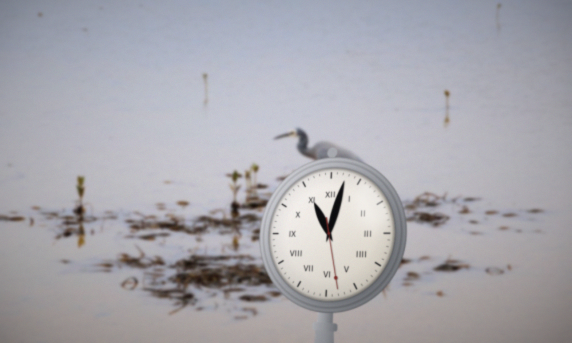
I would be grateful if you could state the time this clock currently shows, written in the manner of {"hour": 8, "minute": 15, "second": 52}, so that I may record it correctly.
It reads {"hour": 11, "minute": 2, "second": 28}
